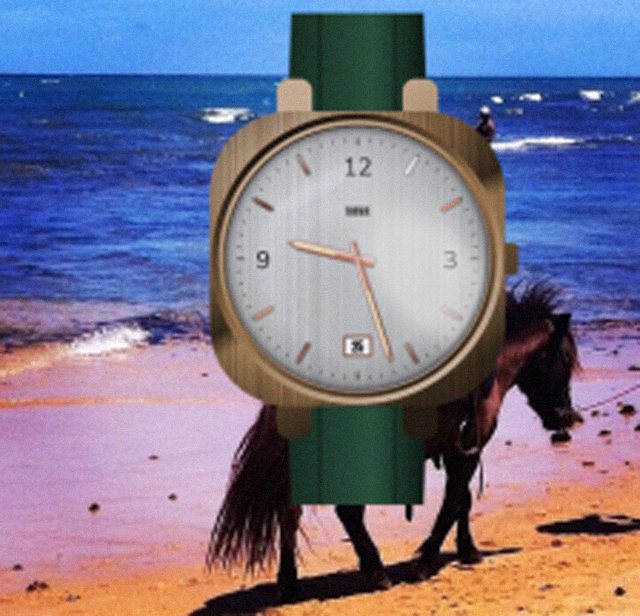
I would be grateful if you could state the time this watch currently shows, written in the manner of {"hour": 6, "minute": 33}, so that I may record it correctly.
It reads {"hour": 9, "minute": 27}
